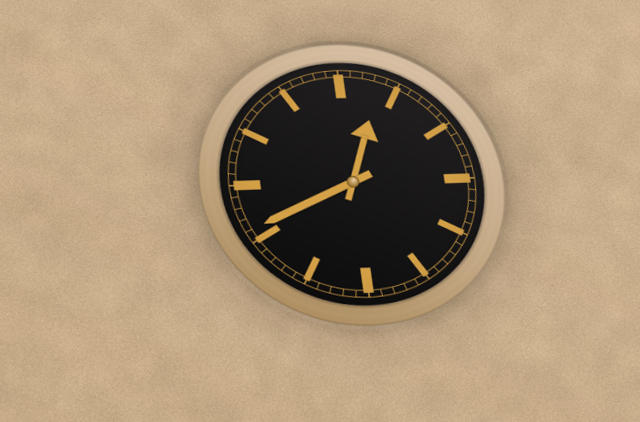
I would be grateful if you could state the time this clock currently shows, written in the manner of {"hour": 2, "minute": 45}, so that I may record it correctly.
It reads {"hour": 12, "minute": 41}
